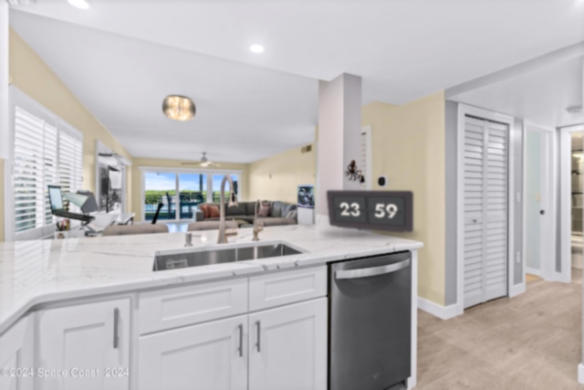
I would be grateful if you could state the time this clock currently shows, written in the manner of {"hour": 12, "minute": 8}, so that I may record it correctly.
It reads {"hour": 23, "minute": 59}
